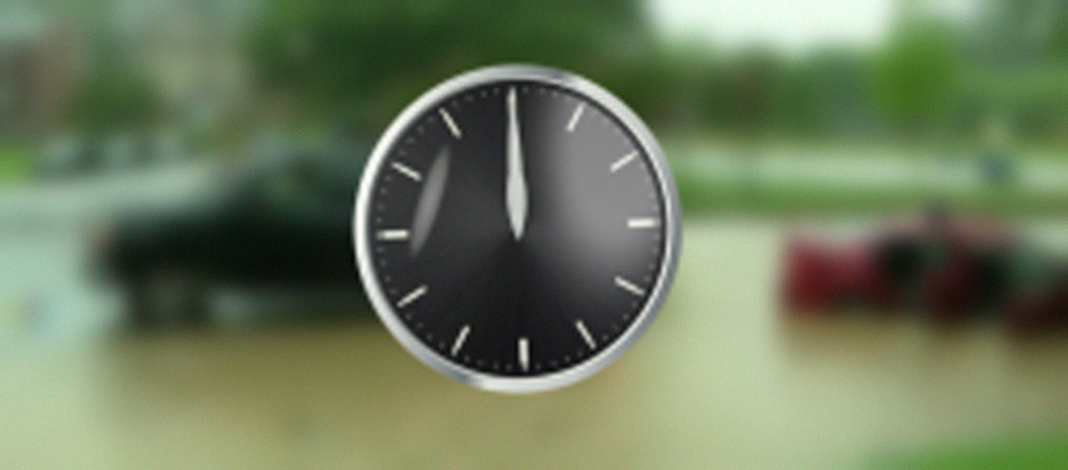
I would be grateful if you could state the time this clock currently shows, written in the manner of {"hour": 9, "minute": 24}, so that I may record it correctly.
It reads {"hour": 12, "minute": 0}
